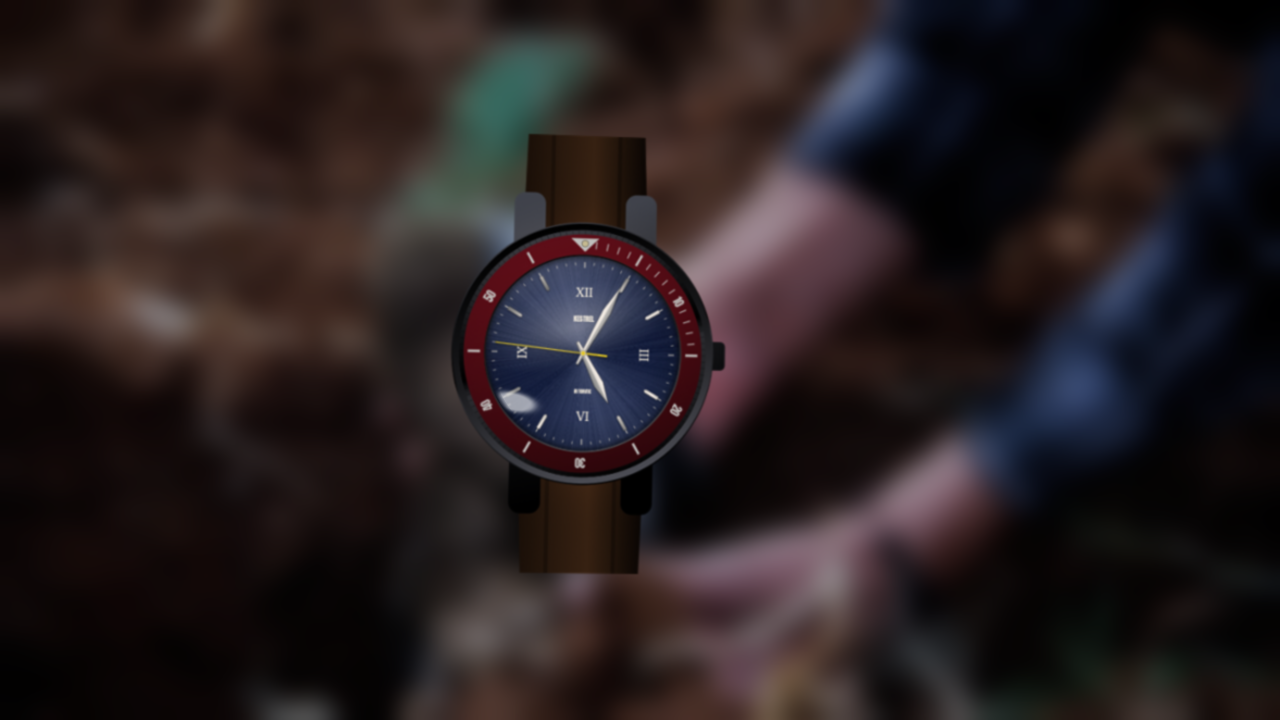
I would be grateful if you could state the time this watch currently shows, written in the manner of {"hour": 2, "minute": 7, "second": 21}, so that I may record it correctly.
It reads {"hour": 5, "minute": 4, "second": 46}
